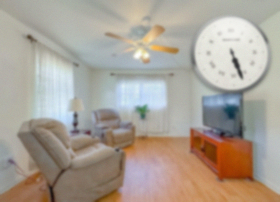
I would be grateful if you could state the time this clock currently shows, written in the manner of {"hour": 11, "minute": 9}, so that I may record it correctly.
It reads {"hour": 5, "minute": 27}
